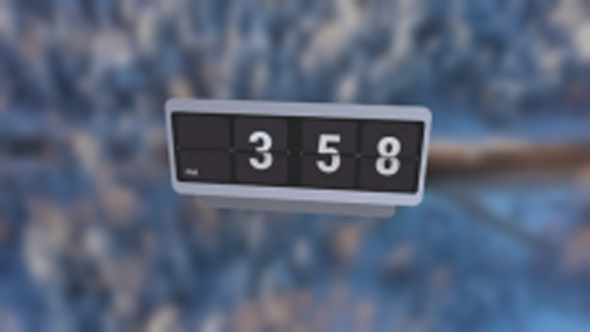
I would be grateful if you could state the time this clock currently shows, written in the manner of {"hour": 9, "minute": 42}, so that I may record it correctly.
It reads {"hour": 3, "minute": 58}
